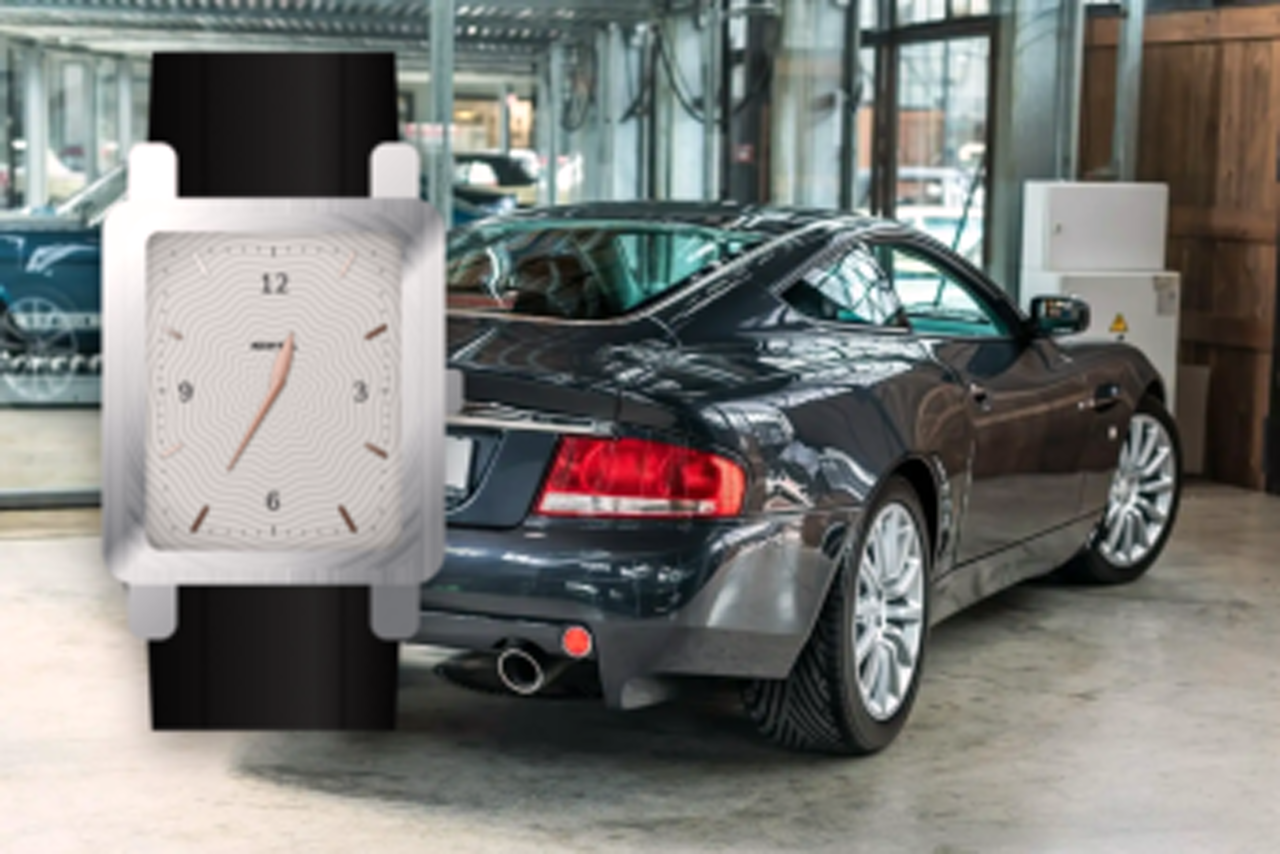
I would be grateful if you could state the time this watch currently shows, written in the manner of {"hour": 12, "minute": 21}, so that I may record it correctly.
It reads {"hour": 12, "minute": 35}
